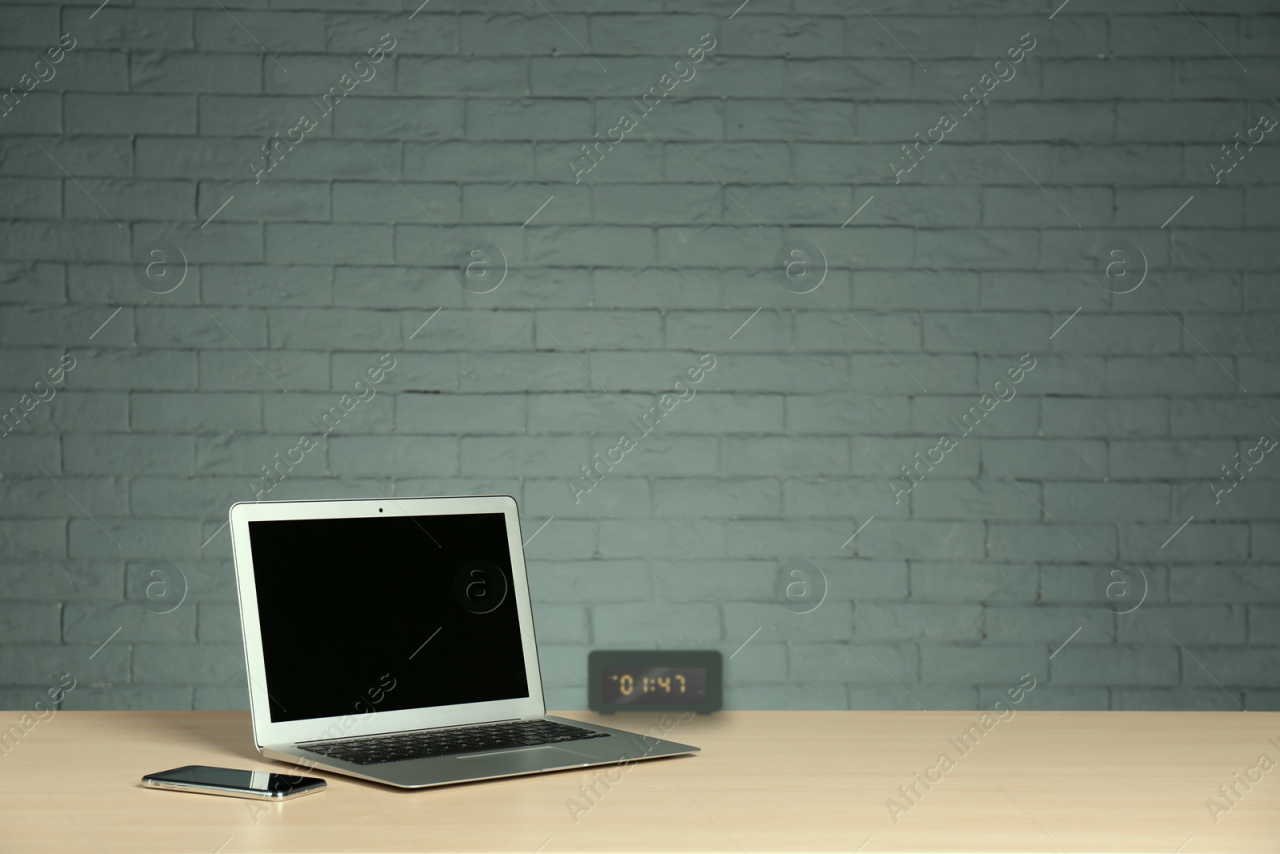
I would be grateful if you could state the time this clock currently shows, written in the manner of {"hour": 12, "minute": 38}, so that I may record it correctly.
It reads {"hour": 1, "minute": 47}
